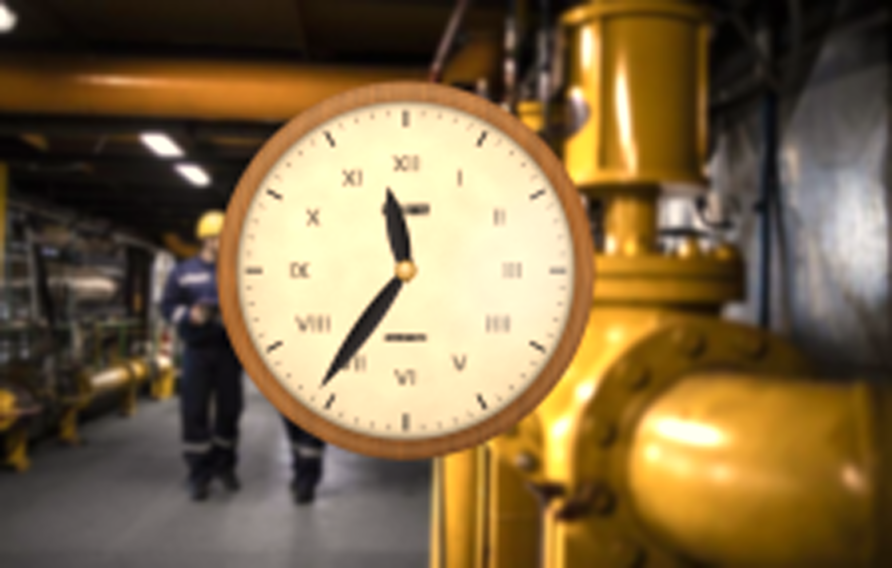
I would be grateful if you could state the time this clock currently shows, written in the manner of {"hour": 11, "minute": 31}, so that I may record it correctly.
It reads {"hour": 11, "minute": 36}
